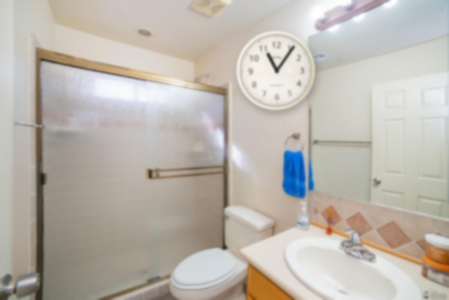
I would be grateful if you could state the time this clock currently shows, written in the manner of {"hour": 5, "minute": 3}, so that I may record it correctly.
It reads {"hour": 11, "minute": 6}
